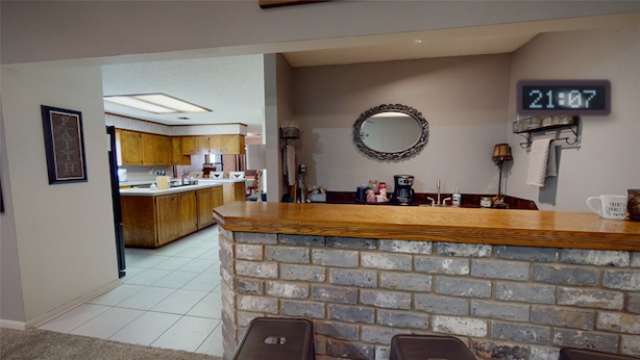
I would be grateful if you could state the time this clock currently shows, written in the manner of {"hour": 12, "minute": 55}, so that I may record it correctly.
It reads {"hour": 21, "minute": 7}
